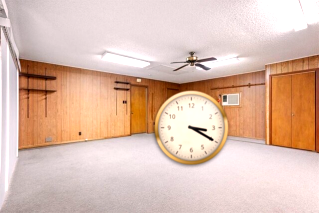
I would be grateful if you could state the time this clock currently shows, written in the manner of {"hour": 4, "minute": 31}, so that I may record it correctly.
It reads {"hour": 3, "minute": 20}
